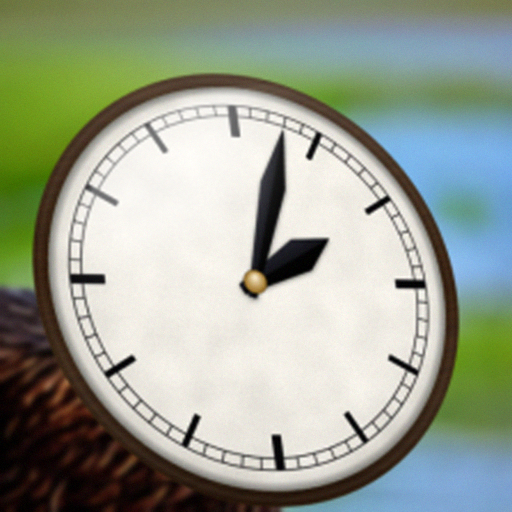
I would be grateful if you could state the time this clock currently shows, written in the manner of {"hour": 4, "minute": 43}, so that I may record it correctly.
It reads {"hour": 2, "minute": 3}
